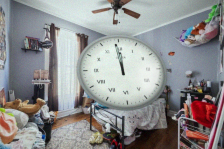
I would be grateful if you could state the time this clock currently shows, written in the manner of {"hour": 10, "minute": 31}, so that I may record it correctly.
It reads {"hour": 11, "minute": 59}
